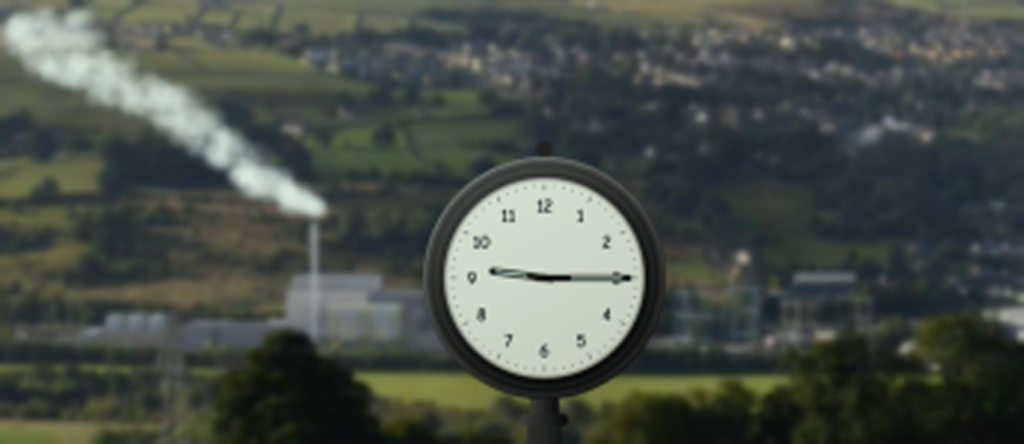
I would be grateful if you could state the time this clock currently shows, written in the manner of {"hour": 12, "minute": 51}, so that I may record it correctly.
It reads {"hour": 9, "minute": 15}
